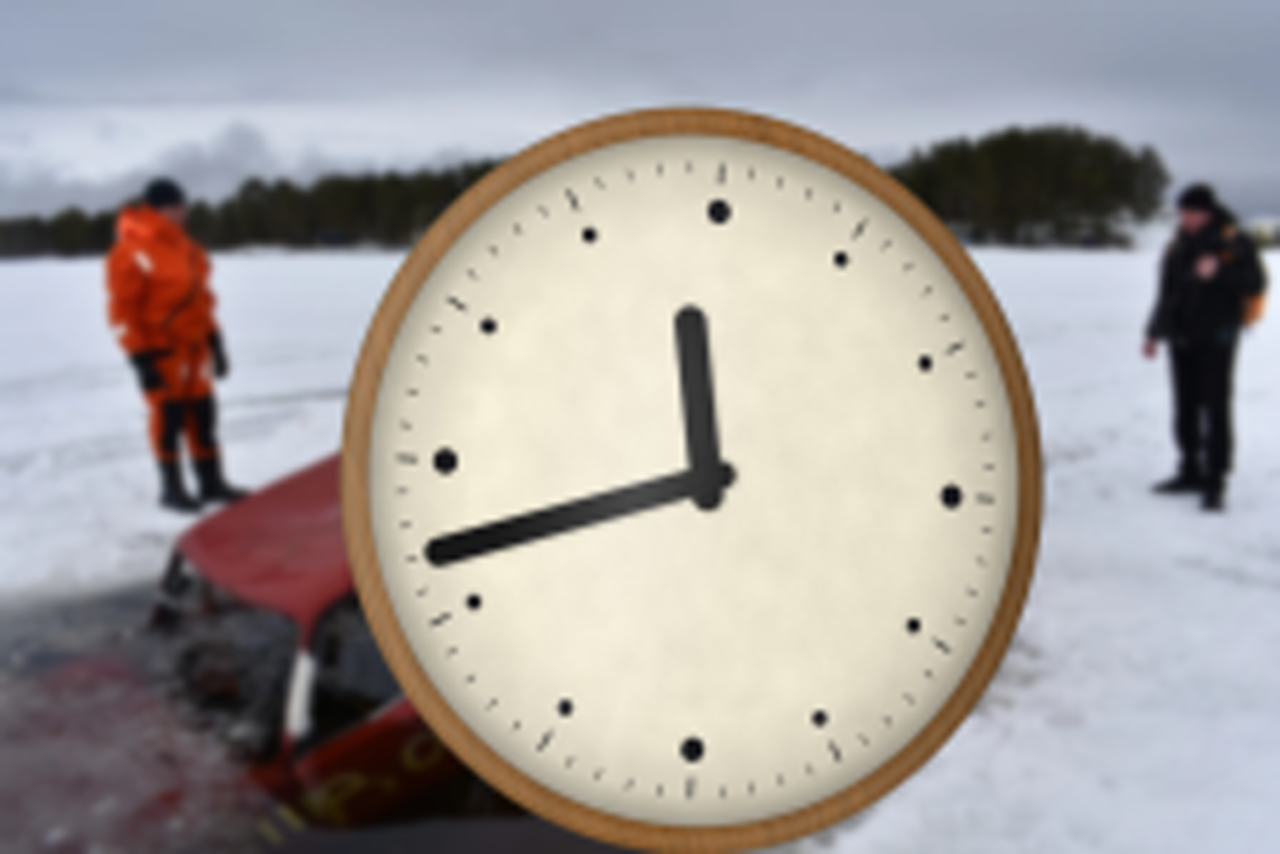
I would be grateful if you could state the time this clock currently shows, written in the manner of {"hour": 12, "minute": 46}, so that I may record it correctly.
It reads {"hour": 11, "minute": 42}
